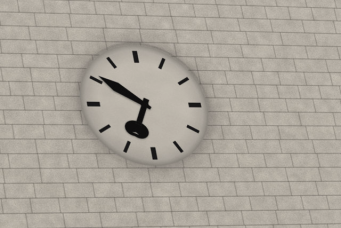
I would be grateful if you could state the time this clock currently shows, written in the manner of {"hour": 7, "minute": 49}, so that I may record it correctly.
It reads {"hour": 6, "minute": 51}
